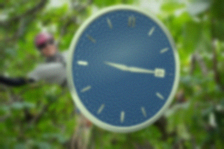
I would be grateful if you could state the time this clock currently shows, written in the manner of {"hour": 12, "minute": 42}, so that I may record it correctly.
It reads {"hour": 9, "minute": 15}
